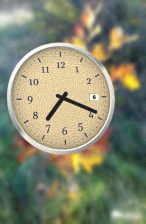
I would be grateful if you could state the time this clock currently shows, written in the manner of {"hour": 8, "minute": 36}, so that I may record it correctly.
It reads {"hour": 7, "minute": 19}
